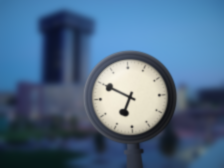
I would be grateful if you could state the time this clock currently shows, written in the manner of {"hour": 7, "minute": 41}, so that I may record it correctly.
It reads {"hour": 6, "minute": 50}
